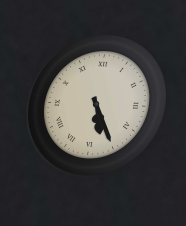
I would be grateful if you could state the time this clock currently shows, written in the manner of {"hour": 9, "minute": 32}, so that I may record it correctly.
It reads {"hour": 5, "minute": 25}
